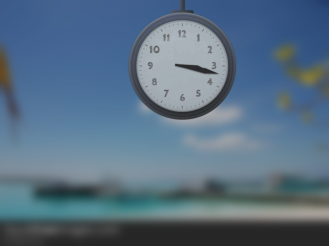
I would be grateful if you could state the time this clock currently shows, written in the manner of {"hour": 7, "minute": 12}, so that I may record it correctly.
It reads {"hour": 3, "minute": 17}
